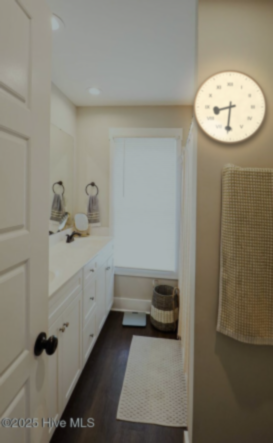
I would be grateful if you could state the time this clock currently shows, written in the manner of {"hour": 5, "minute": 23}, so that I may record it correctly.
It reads {"hour": 8, "minute": 31}
